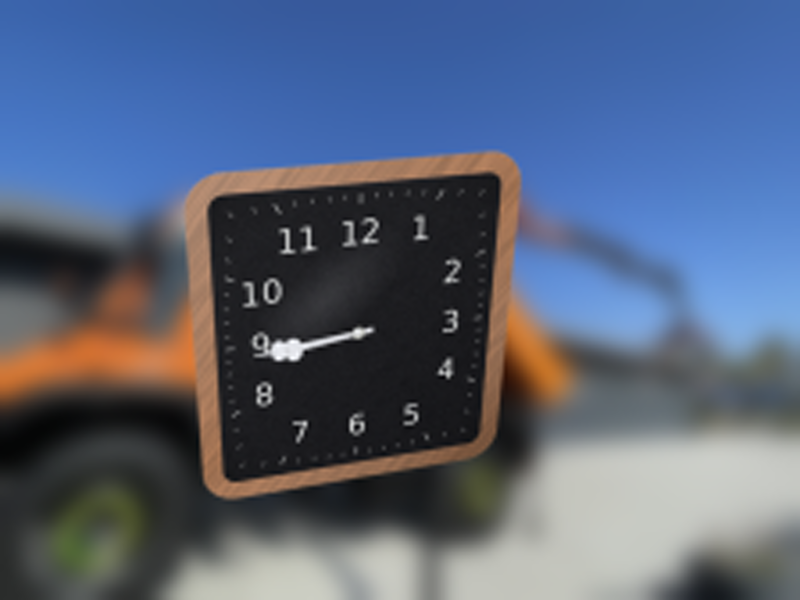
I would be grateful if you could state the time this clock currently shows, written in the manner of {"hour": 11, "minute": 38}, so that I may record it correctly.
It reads {"hour": 8, "minute": 44}
